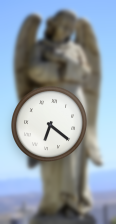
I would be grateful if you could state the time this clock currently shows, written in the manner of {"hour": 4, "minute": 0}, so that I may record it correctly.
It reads {"hour": 6, "minute": 20}
